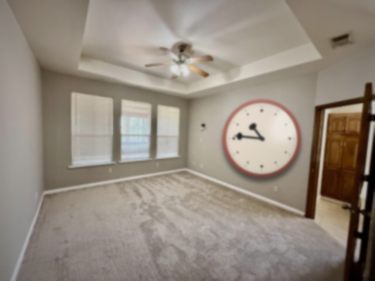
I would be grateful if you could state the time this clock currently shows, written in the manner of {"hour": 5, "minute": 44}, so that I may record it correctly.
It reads {"hour": 10, "minute": 46}
